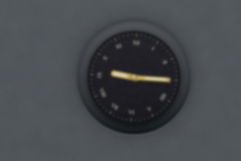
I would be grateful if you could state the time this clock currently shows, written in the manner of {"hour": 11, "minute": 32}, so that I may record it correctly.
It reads {"hour": 9, "minute": 15}
